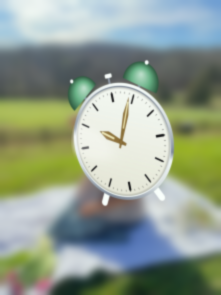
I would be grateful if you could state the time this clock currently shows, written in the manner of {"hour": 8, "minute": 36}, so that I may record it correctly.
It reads {"hour": 10, "minute": 4}
